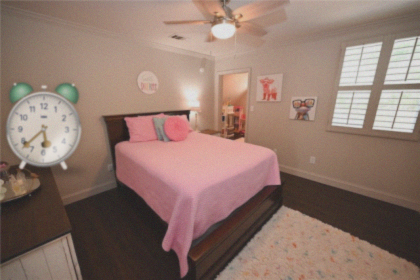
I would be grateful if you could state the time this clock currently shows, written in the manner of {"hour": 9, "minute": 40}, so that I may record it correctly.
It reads {"hour": 5, "minute": 38}
